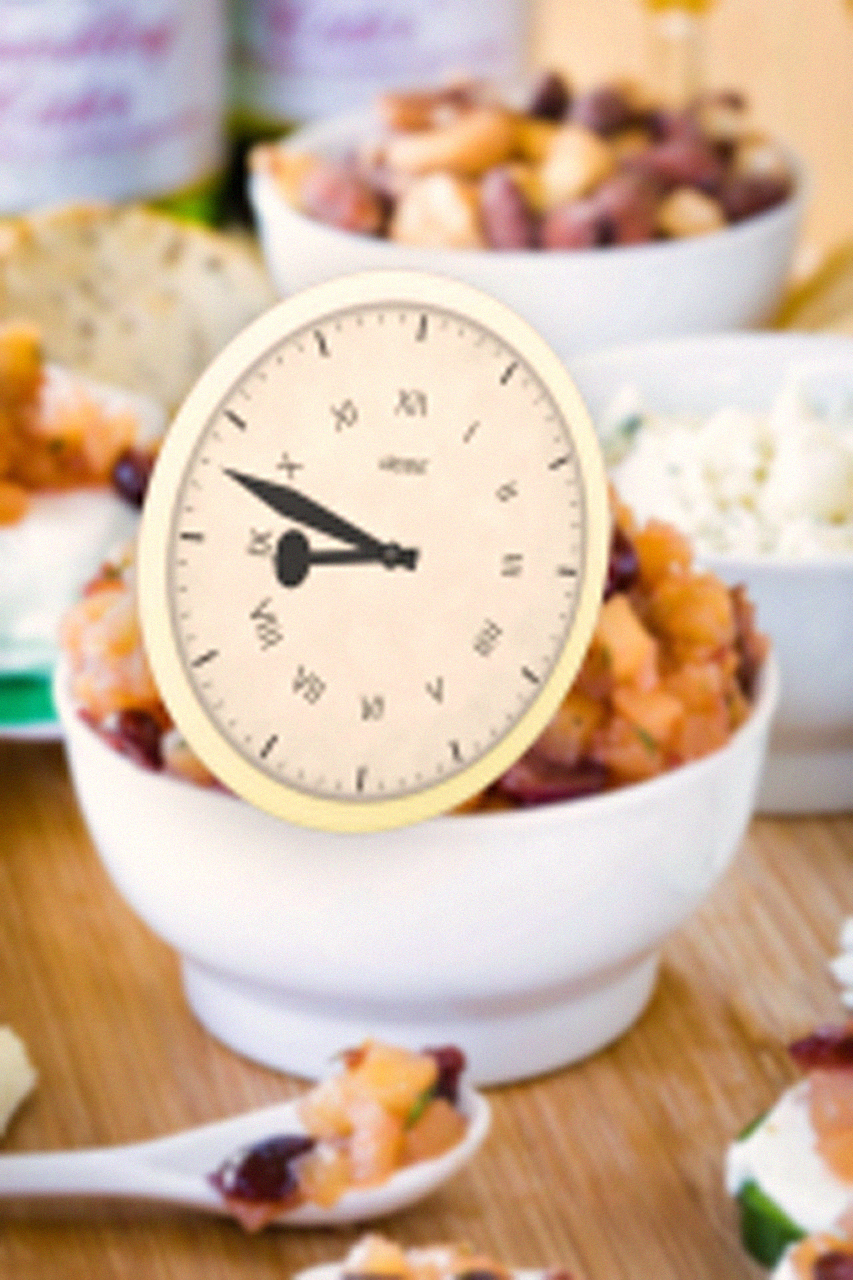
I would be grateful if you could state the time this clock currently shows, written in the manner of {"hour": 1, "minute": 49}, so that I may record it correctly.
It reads {"hour": 8, "minute": 48}
